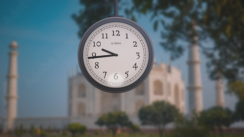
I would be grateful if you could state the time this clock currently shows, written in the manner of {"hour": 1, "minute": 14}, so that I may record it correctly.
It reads {"hour": 9, "minute": 44}
